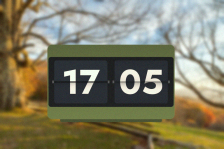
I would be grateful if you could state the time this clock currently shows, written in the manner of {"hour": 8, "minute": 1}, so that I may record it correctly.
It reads {"hour": 17, "minute": 5}
